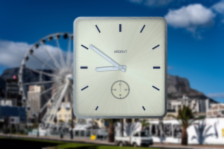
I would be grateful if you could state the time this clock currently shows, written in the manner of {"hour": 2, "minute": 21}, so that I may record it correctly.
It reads {"hour": 8, "minute": 51}
